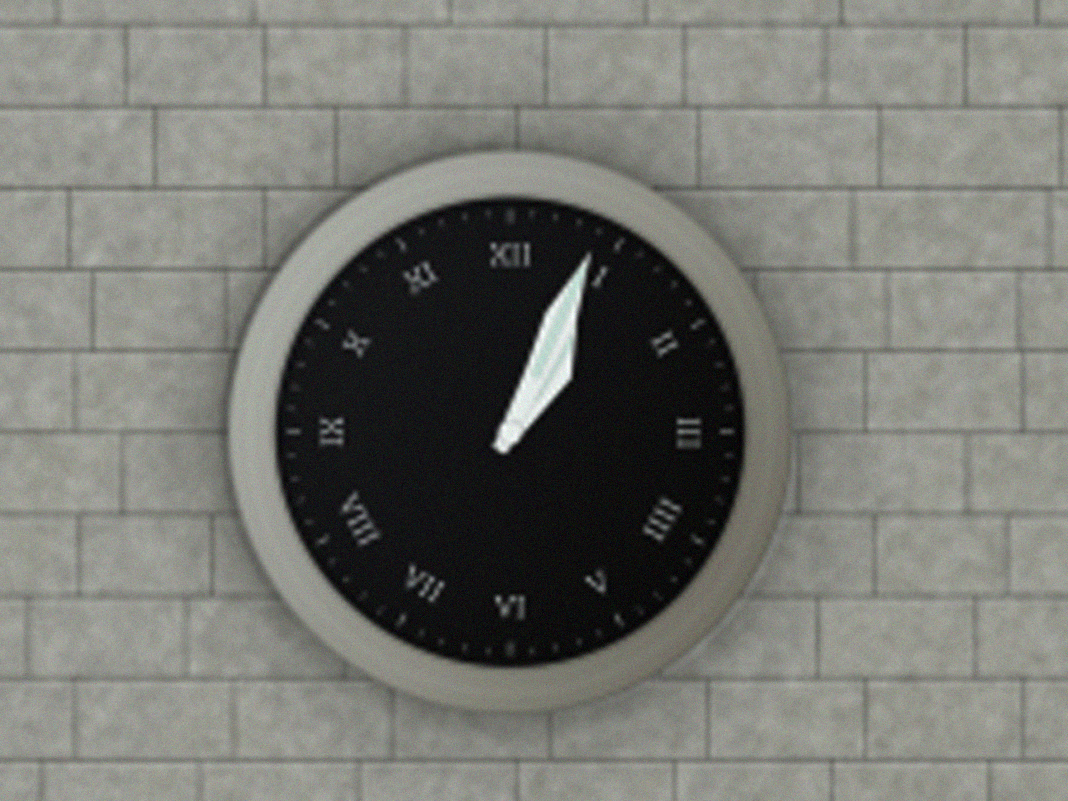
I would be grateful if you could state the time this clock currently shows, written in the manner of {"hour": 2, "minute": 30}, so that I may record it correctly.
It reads {"hour": 1, "minute": 4}
